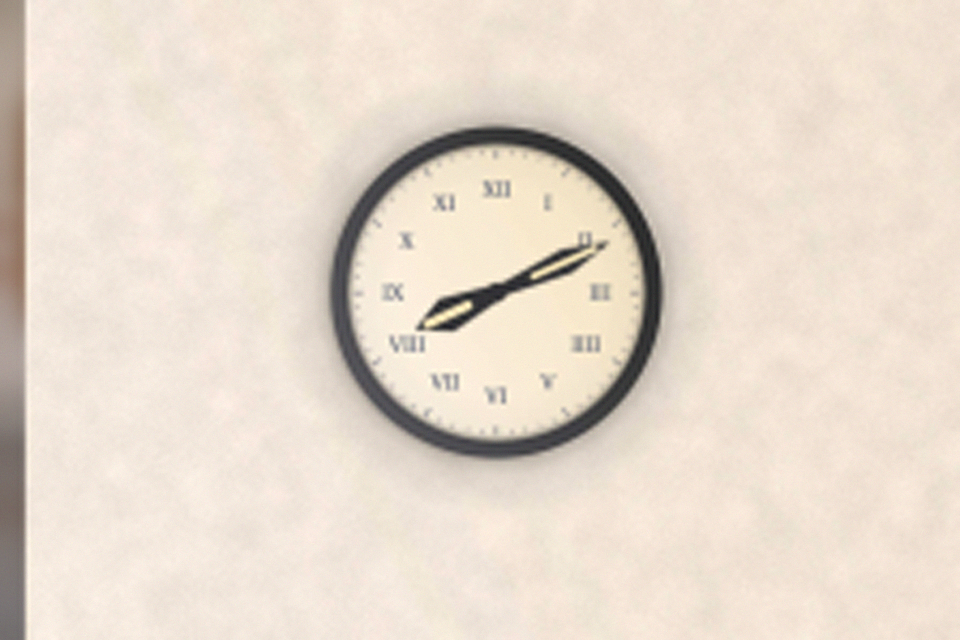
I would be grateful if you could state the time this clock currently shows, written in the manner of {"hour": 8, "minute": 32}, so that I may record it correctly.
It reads {"hour": 8, "minute": 11}
